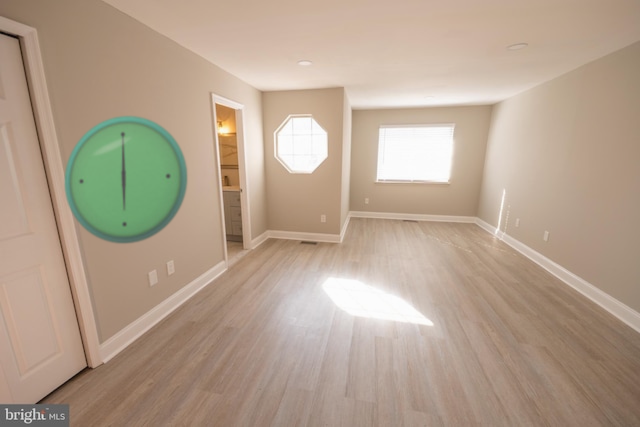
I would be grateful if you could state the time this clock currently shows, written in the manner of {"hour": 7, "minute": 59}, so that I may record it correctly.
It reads {"hour": 6, "minute": 0}
